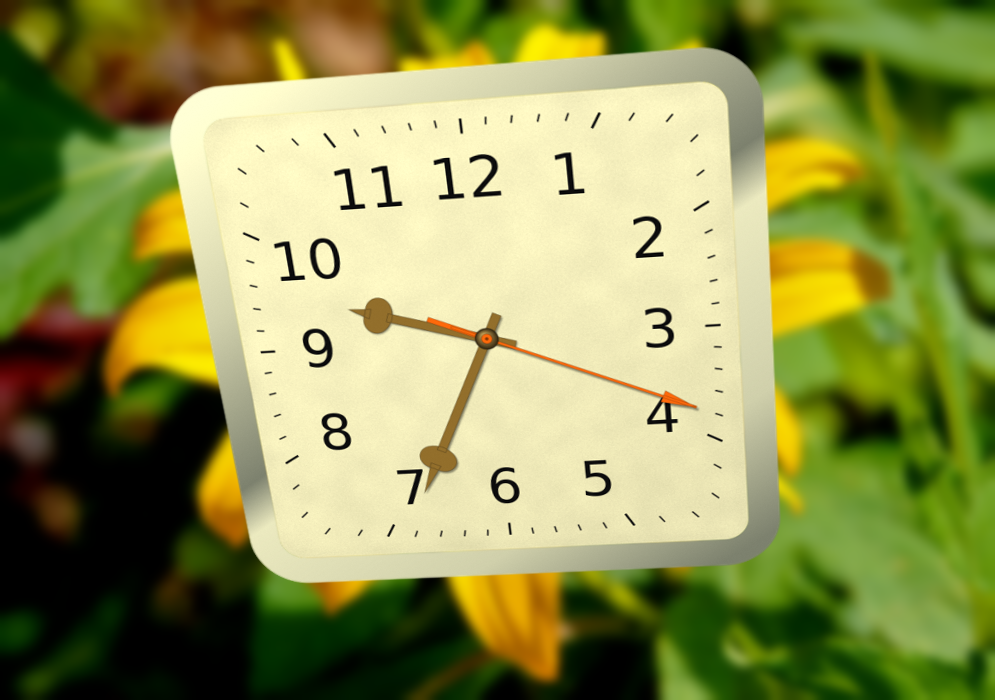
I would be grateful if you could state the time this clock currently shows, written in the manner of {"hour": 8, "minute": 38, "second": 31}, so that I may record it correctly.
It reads {"hour": 9, "minute": 34, "second": 19}
